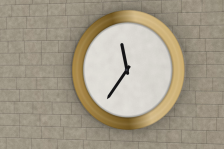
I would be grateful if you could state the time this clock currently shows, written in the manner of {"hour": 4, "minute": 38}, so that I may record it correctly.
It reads {"hour": 11, "minute": 36}
